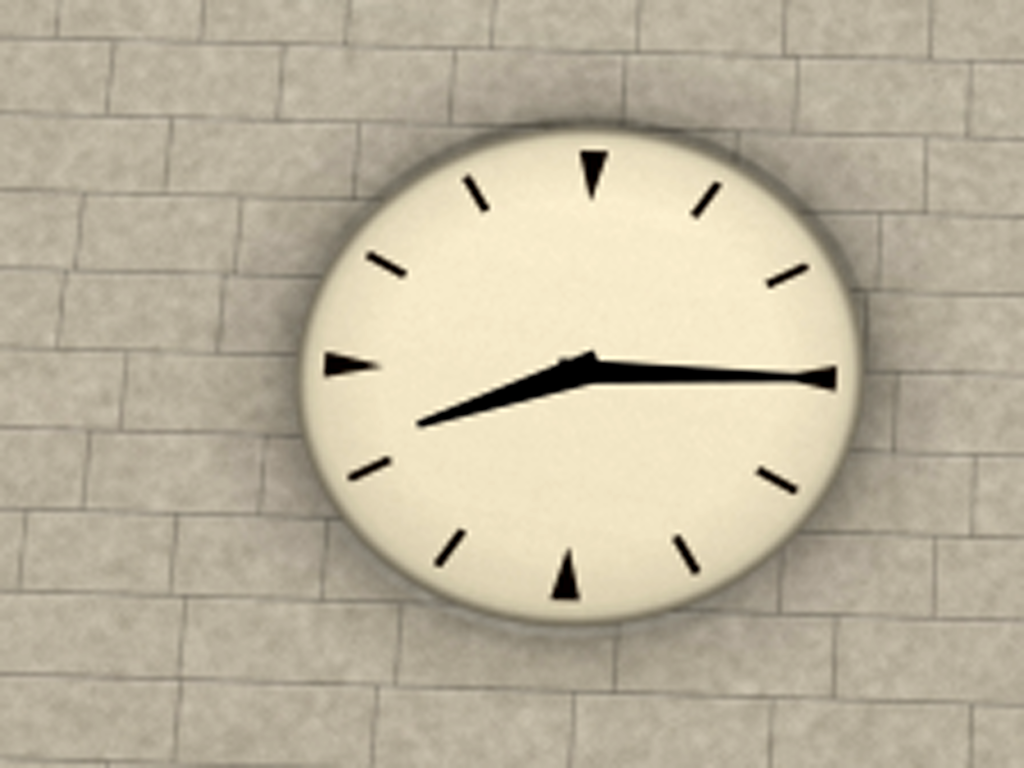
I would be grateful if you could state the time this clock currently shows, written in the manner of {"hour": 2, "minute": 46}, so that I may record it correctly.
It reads {"hour": 8, "minute": 15}
